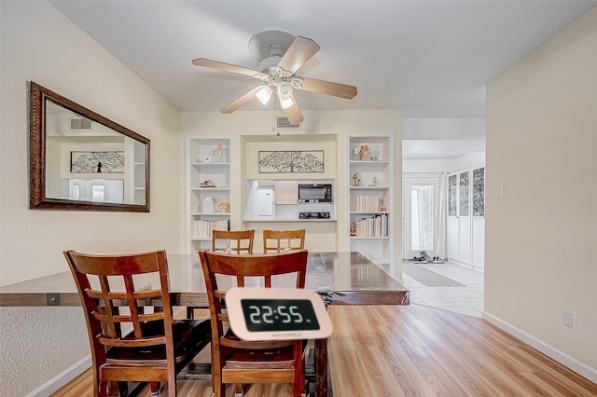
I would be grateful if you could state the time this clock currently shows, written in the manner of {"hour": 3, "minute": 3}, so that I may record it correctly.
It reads {"hour": 22, "minute": 55}
